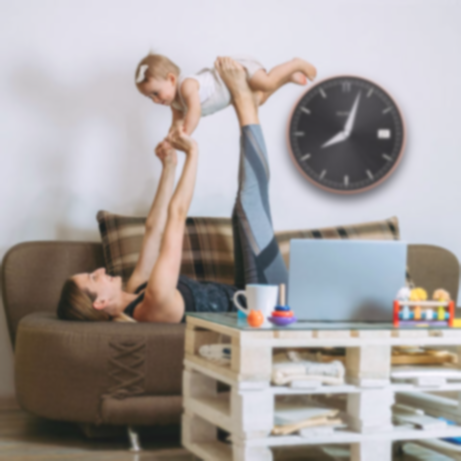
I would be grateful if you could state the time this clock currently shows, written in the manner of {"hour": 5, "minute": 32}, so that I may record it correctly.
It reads {"hour": 8, "minute": 3}
